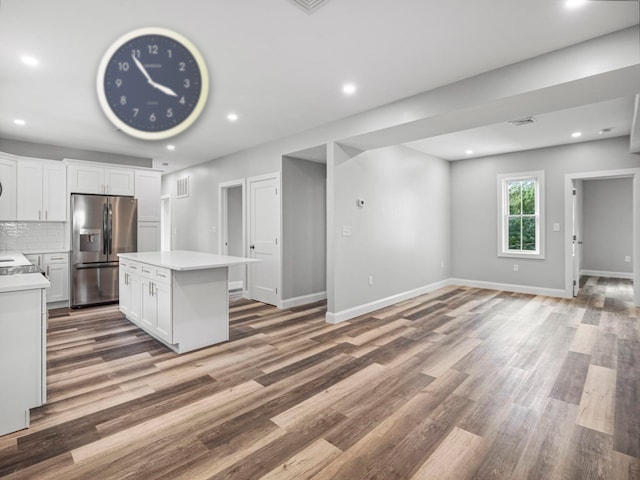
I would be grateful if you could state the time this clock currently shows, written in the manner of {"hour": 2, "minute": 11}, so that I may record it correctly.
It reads {"hour": 3, "minute": 54}
